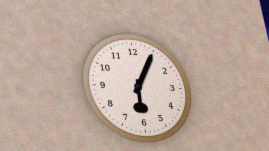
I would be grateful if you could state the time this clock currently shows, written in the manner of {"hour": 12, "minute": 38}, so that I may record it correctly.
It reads {"hour": 6, "minute": 5}
